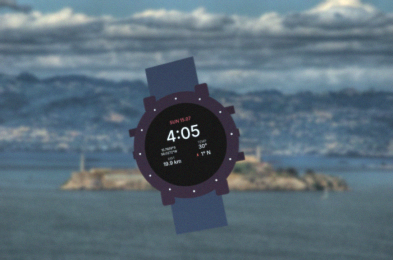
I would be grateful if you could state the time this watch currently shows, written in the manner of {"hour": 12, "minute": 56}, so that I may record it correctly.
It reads {"hour": 4, "minute": 5}
